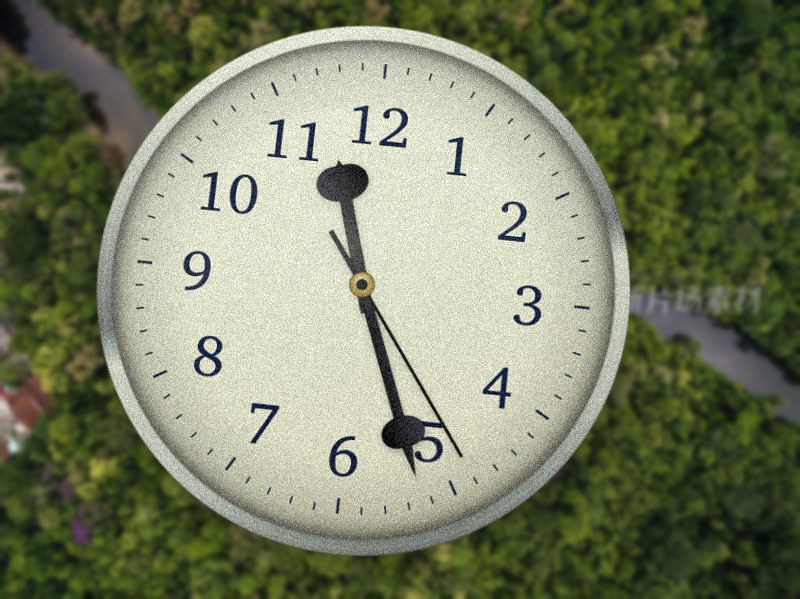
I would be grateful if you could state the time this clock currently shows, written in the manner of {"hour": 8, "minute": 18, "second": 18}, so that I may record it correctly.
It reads {"hour": 11, "minute": 26, "second": 24}
